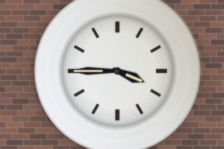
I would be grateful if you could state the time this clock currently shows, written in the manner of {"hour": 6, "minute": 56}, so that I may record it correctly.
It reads {"hour": 3, "minute": 45}
